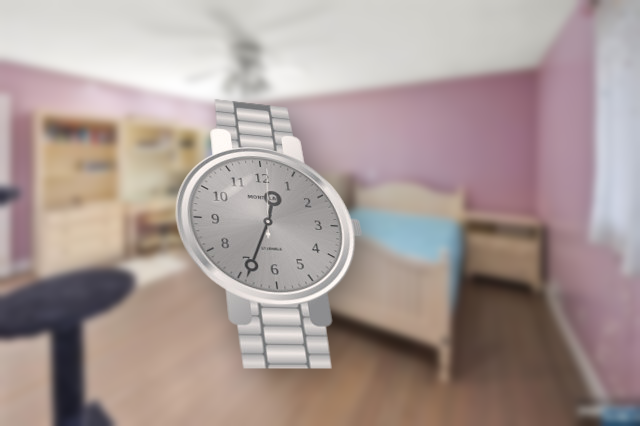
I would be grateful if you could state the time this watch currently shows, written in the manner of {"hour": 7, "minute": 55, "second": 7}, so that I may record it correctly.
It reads {"hour": 12, "minute": 34, "second": 1}
